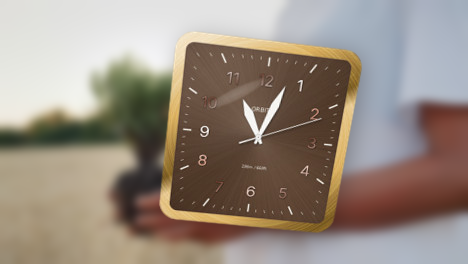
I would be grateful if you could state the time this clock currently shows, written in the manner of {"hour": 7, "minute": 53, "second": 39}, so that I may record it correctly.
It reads {"hour": 11, "minute": 3, "second": 11}
